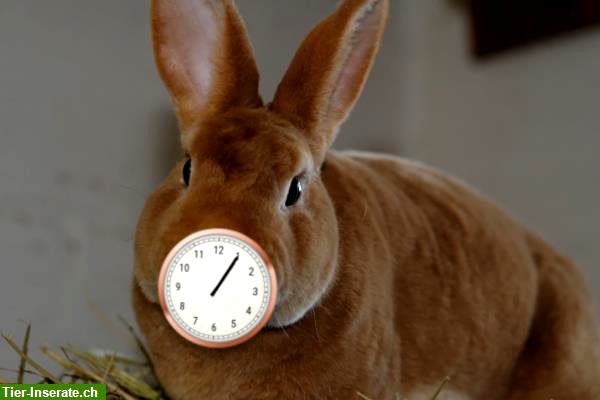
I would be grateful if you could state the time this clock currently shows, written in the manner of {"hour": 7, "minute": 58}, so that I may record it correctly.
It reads {"hour": 1, "minute": 5}
